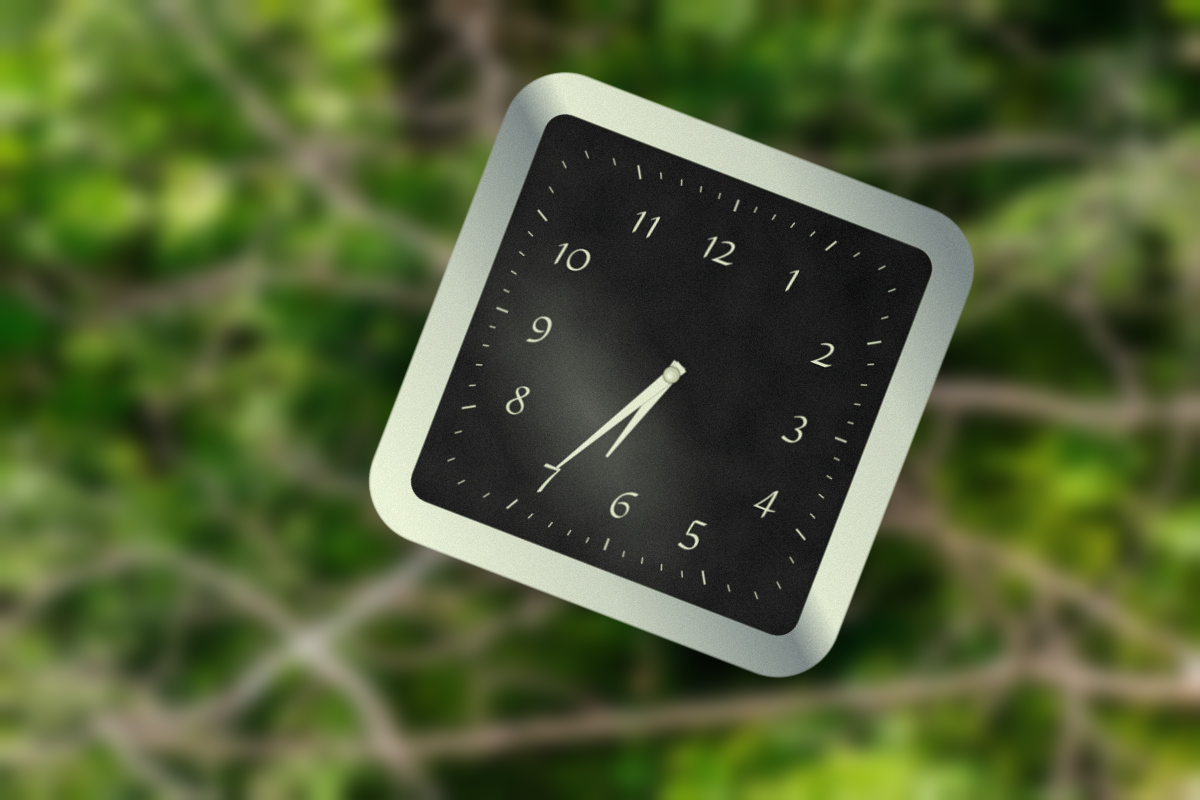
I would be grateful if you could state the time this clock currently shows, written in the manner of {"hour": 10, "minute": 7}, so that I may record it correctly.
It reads {"hour": 6, "minute": 35}
